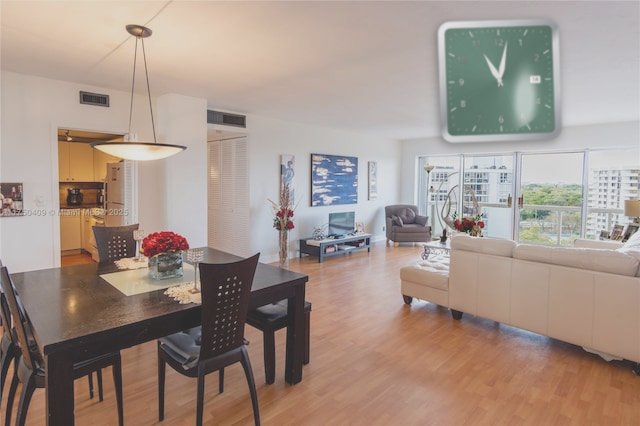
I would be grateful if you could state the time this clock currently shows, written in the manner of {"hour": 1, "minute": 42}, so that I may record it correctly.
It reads {"hour": 11, "minute": 2}
